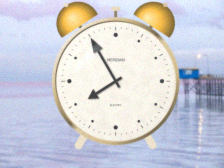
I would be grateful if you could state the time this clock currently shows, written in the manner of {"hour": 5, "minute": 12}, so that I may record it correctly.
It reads {"hour": 7, "minute": 55}
